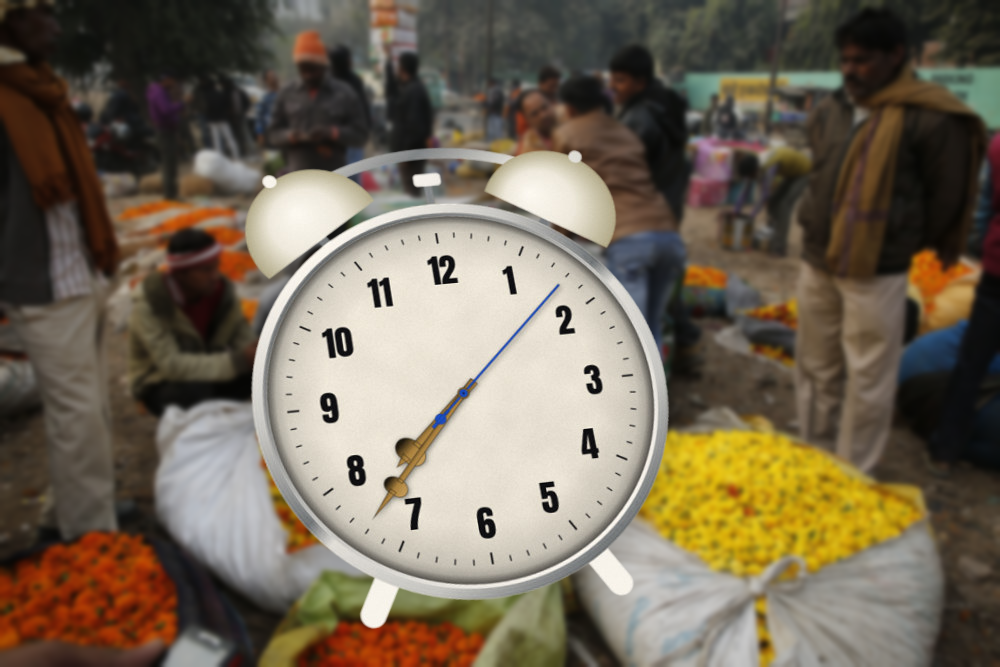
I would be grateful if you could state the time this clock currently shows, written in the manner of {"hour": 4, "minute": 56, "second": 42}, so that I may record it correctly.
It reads {"hour": 7, "minute": 37, "second": 8}
